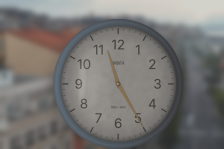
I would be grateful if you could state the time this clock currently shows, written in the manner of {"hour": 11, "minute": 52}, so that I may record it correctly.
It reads {"hour": 11, "minute": 25}
